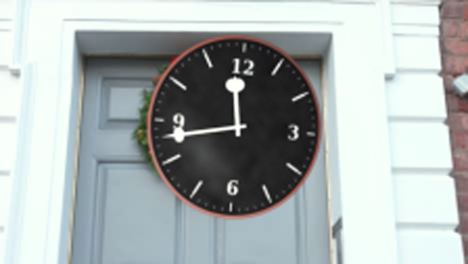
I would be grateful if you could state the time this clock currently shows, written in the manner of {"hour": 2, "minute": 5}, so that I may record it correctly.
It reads {"hour": 11, "minute": 43}
